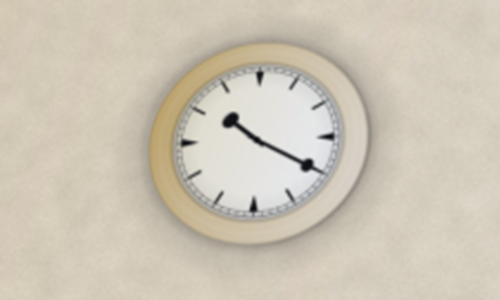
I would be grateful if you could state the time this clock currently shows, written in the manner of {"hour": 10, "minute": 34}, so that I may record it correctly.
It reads {"hour": 10, "minute": 20}
